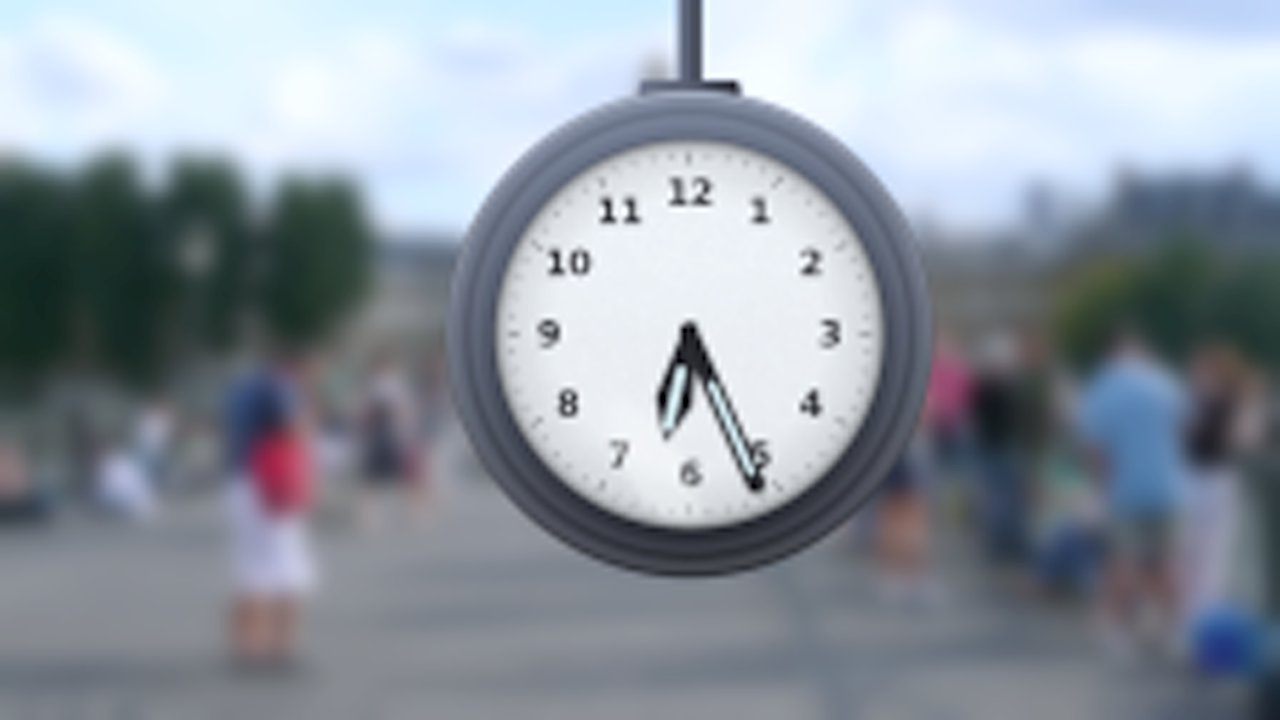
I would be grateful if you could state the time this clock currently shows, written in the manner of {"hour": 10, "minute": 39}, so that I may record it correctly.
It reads {"hour": 6, "minute": 26}
